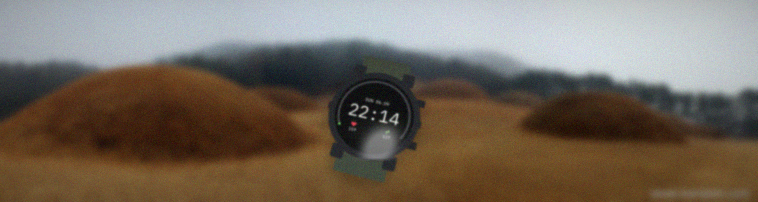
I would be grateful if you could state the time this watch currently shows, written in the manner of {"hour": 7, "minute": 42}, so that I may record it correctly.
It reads {"hour": 22, "minute": 14}
